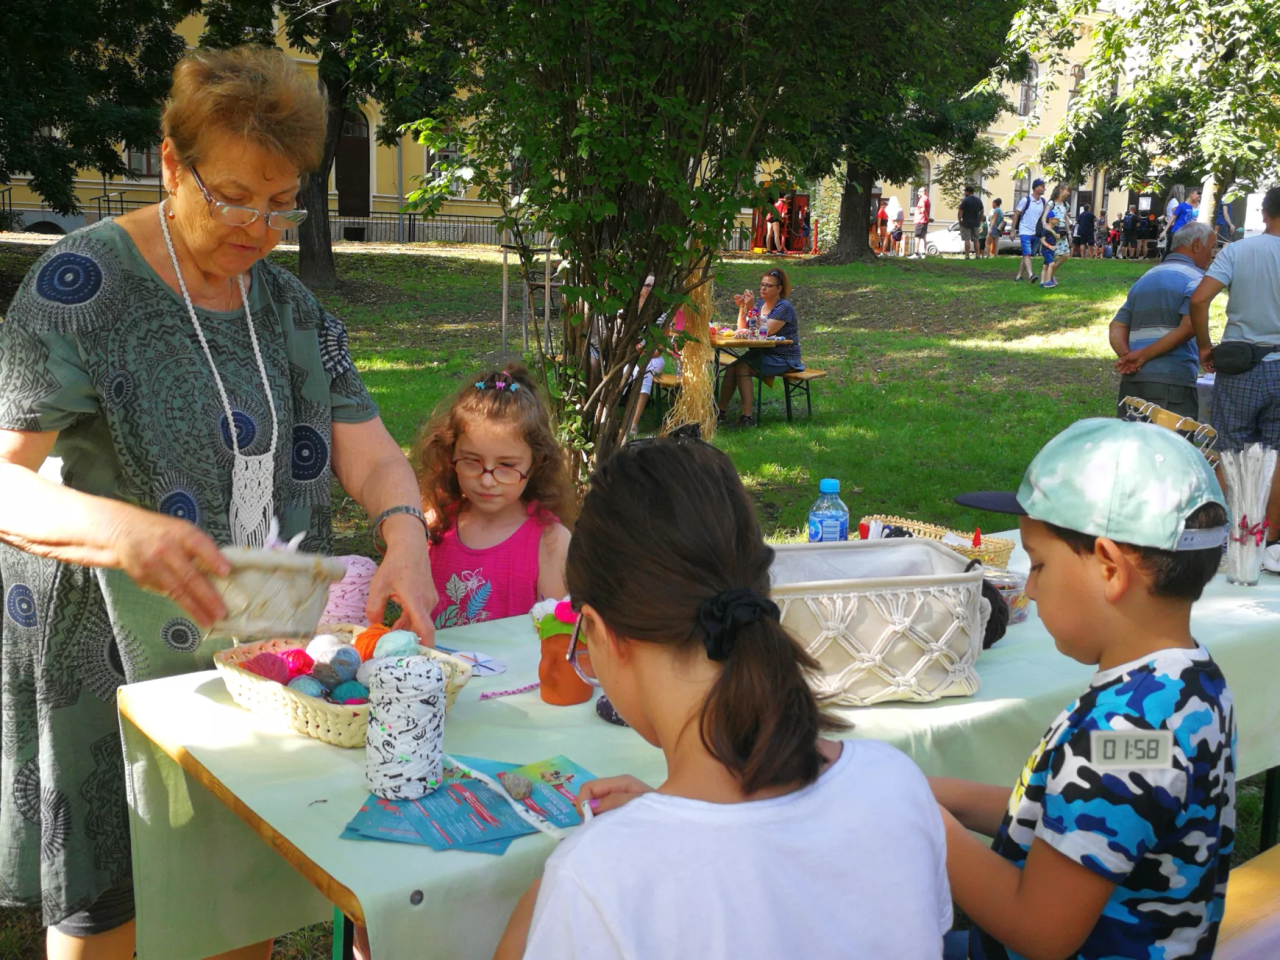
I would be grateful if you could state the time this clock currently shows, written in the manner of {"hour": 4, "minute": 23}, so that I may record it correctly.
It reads {"hour": 1, "minute": 58}
